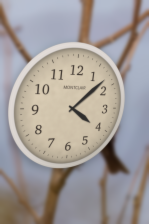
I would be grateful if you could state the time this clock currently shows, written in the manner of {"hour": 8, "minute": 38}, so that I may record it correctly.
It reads {"hour": 4, "minute": 8}
